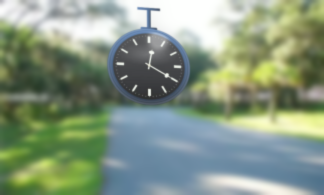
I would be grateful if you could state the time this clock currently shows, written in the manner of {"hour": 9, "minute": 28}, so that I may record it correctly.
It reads {"hour": 12, "minute": 20}
